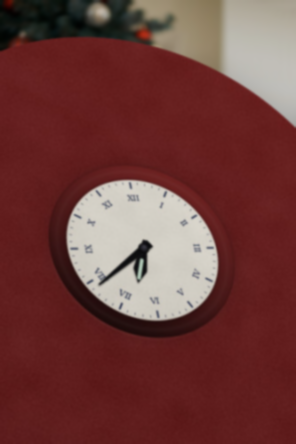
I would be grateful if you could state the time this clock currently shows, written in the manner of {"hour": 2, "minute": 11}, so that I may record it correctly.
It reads {"hour": 6, "minute": 39}
